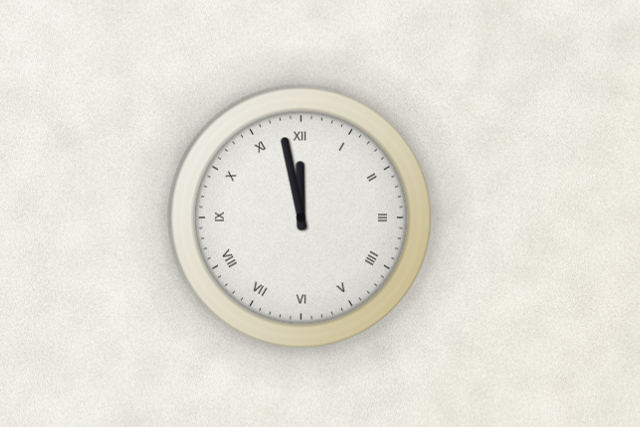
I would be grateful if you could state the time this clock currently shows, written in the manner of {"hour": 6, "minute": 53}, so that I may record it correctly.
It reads {"hour": 11, "minute": 58}
